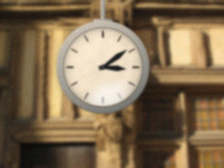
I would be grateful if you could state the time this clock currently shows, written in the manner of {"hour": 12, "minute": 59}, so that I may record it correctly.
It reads {"hour": 3, "minute": 9}
